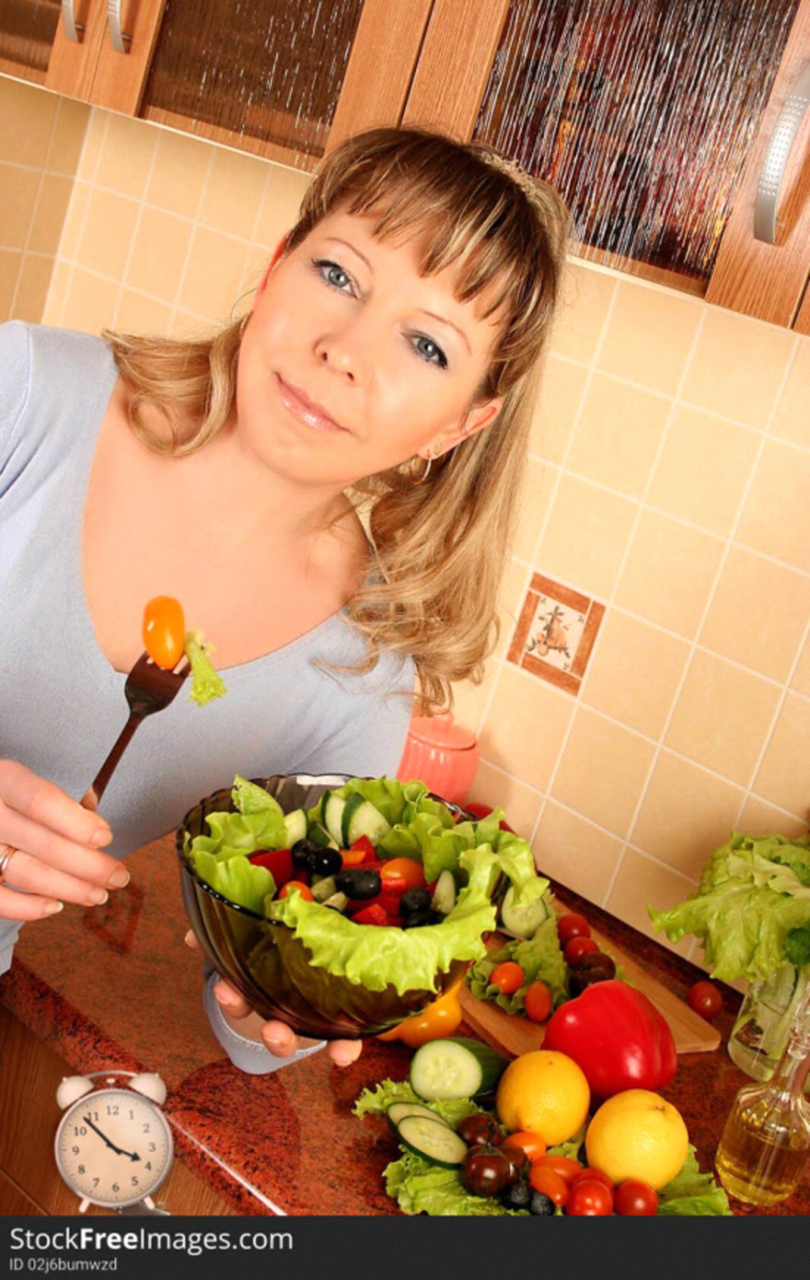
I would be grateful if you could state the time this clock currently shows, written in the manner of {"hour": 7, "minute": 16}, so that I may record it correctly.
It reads {"hour": 3, "minute": 53}
